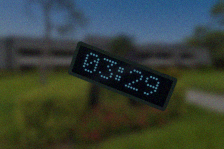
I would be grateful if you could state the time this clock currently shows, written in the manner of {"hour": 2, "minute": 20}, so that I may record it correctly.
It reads {"hour": 3, "minute": 29}
